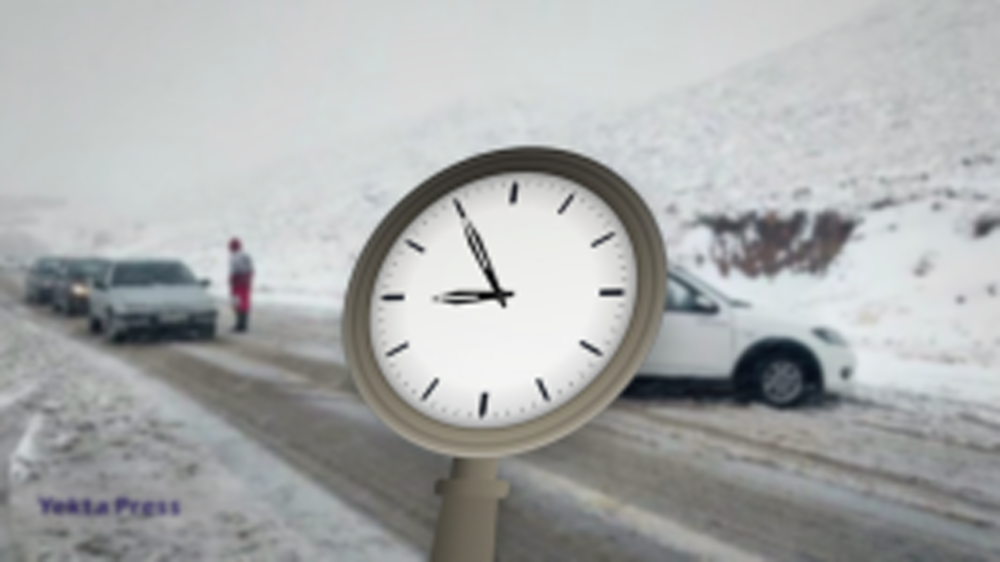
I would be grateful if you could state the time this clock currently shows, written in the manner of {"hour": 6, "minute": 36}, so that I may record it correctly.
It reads {"hour": 8, "minute": 55}
